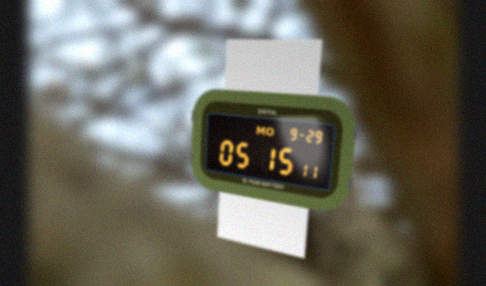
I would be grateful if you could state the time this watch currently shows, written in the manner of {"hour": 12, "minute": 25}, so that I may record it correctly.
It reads {"hour": 5, "minute": 15}
